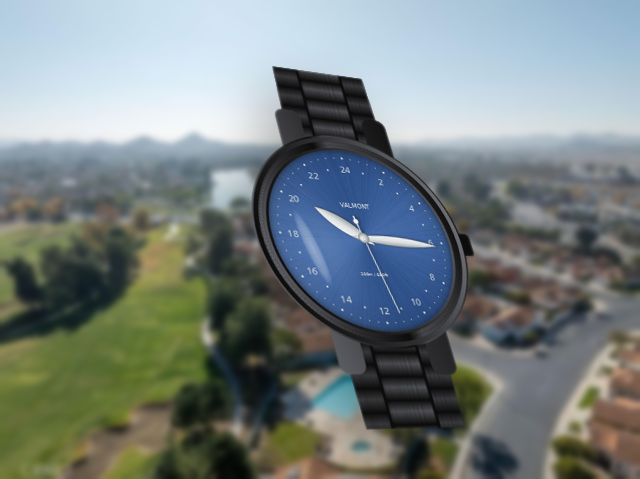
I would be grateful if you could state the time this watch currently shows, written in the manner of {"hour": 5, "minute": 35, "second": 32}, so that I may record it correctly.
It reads {"hour": 20, "minute": 15, "second": 28}
